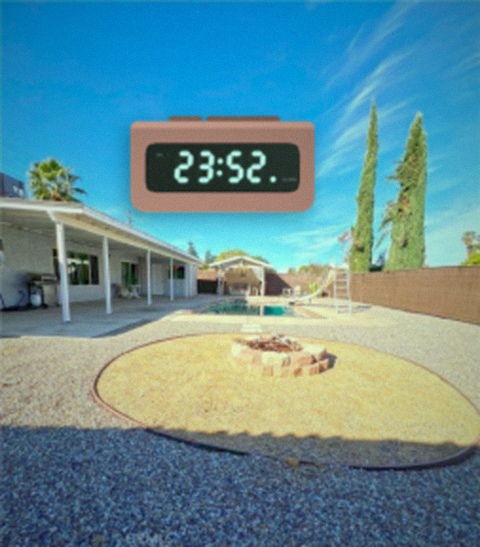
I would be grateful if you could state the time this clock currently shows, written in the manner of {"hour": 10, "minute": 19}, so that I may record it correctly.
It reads {"hour": 23, "minute": 52}
